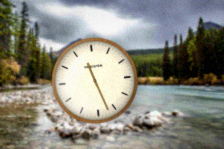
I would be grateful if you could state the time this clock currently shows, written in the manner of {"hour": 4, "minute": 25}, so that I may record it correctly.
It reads {"hour": 11, "minute": 27}
